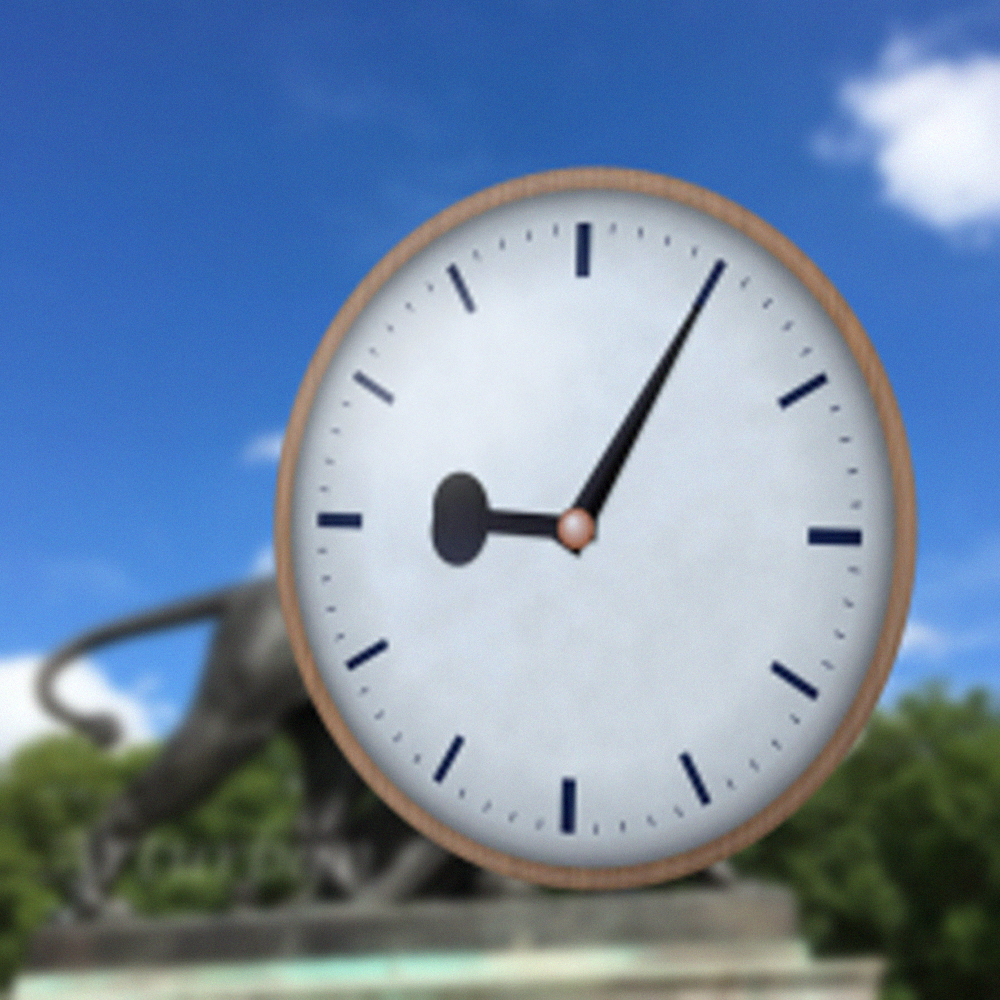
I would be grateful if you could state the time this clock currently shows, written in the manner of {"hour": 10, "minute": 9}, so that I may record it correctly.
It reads {"hour": 9, "minute": 5}
